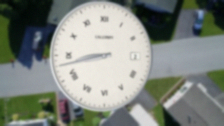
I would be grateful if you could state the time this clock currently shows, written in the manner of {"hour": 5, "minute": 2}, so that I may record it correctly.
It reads {"hour": 8, "minute": 43}
